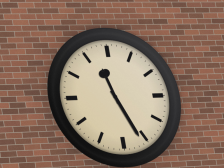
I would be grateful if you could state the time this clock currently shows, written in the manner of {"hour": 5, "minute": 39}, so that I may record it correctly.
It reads {"hour": 11, "minute": 26}
